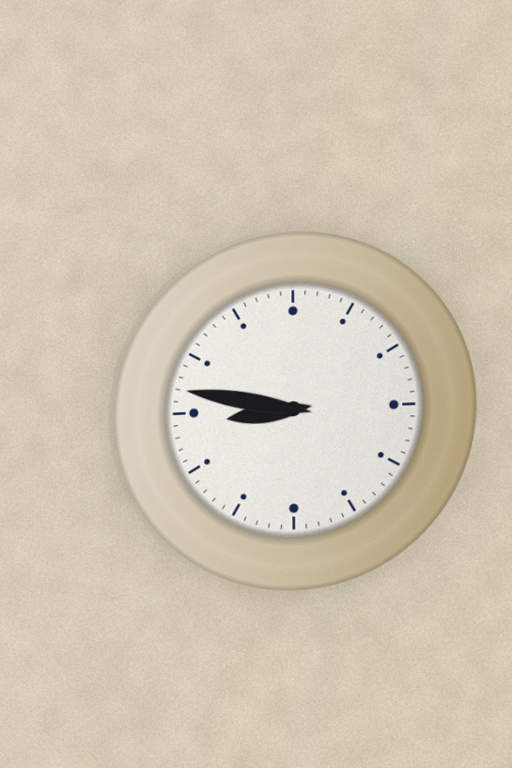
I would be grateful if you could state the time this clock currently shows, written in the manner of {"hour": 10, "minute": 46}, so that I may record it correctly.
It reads {"hour": 8, "minute": 47}
